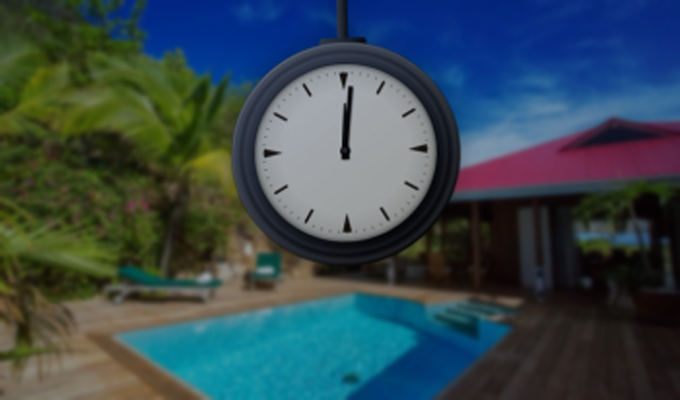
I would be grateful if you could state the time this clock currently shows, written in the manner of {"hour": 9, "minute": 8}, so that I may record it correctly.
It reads {"hour": 12, "minute": 1}
